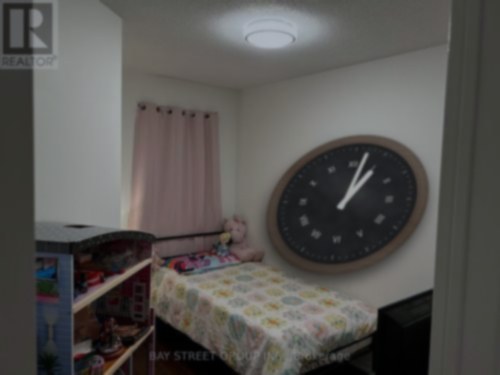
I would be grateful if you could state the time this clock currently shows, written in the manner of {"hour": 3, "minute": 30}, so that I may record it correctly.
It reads {"hour": 1, "minute": 2}
